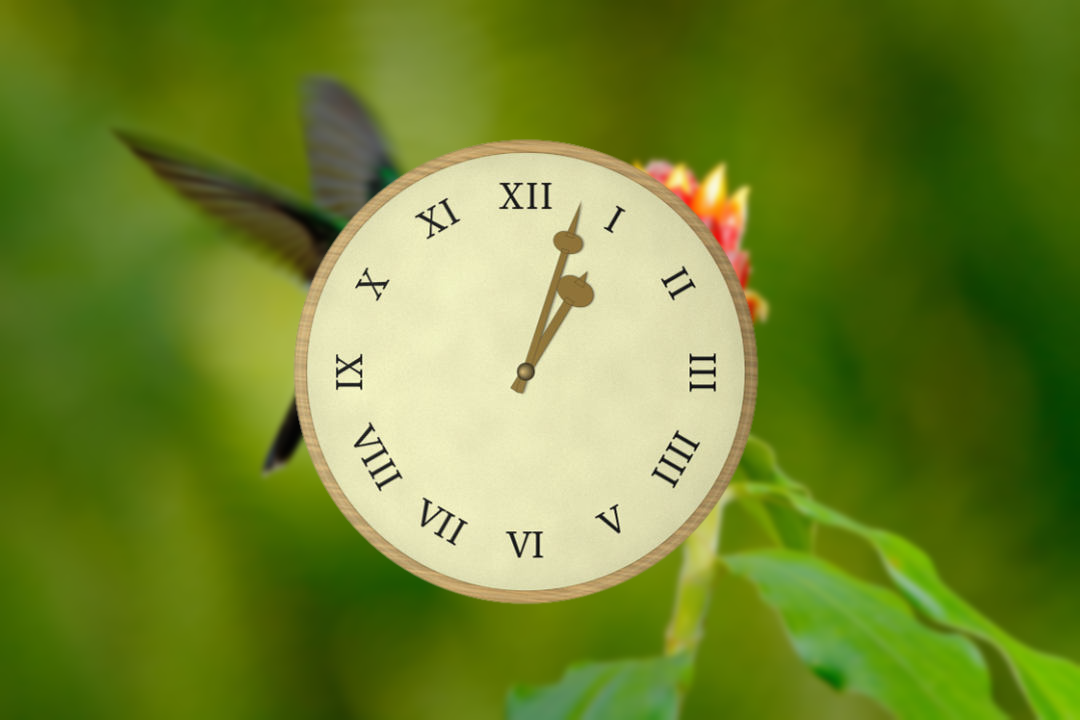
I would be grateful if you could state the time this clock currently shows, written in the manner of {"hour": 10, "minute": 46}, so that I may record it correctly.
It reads {"hour": 1, "minute": 3}
